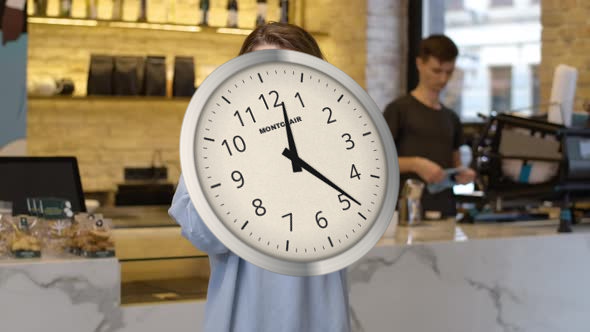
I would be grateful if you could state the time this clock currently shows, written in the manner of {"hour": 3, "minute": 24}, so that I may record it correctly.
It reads {"hour": 12, "minute": 24}
